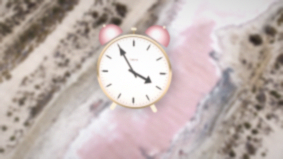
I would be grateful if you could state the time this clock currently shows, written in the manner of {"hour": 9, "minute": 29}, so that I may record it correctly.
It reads {"hour": 3, "minute": 55}
